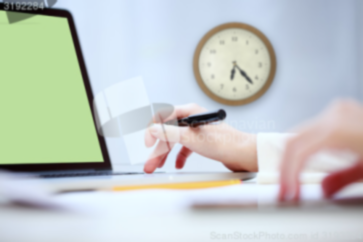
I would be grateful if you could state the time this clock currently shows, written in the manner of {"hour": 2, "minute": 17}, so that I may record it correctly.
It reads {"hour": 6, "minute": 23}
